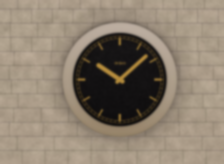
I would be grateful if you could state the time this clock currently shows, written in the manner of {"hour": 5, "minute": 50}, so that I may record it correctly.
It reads {"hour": 10, "minute": 8}
